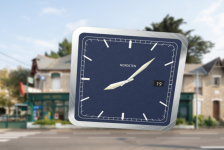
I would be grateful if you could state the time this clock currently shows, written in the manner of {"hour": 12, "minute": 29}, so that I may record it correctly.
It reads {"hour": 8, "minute": 7}
